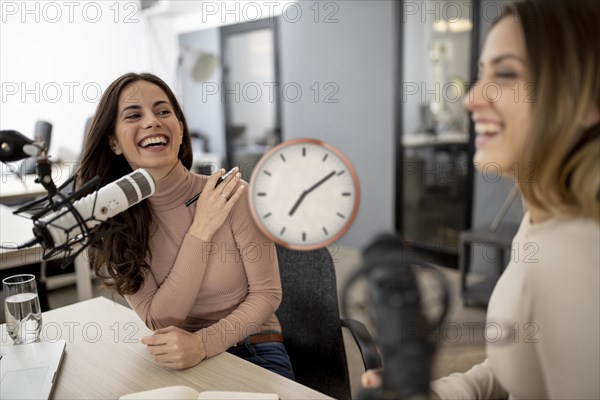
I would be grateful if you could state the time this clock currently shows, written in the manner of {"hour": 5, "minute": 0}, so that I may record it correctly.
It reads {"hour": 7, "minute": 9}
